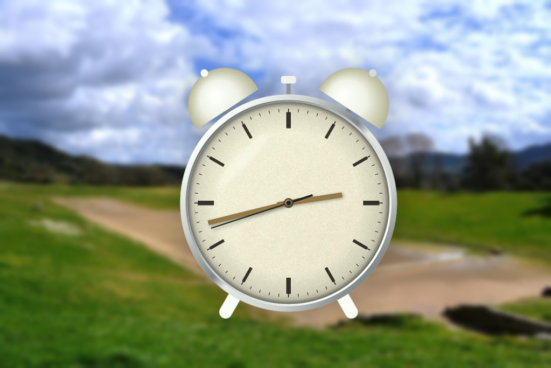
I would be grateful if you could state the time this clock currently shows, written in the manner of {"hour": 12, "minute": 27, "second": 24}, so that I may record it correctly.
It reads {"hour": 2, "minute": 42, "second": 42}
